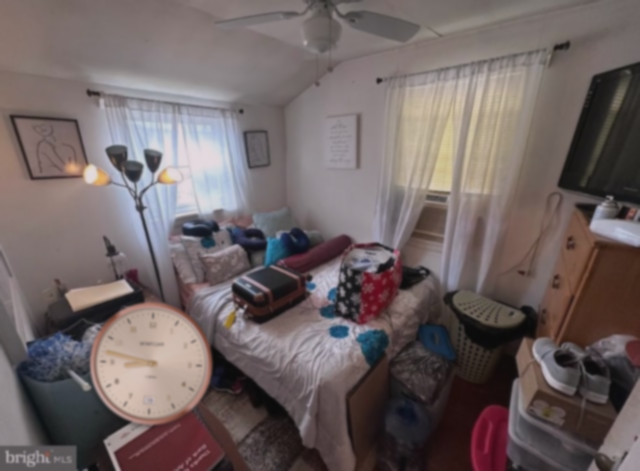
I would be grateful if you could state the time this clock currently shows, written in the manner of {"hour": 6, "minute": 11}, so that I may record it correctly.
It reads {"hour": 8, "minute": 47}
